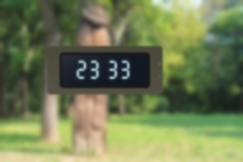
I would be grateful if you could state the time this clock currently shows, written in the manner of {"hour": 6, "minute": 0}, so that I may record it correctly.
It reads {"hour": 23, "minute": 33}
